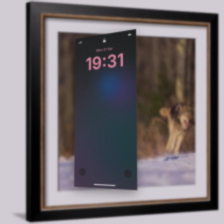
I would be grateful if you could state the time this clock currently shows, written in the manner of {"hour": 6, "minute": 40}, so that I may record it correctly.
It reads {"hour": 19, "minute": 31}
